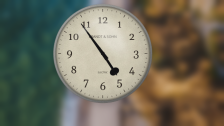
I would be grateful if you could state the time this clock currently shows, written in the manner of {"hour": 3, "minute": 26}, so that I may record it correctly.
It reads {"hour": 4, "minute": 54}
